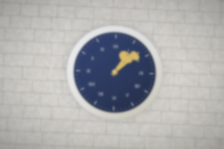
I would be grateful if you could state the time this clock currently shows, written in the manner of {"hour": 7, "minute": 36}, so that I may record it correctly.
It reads {"hour": 1, "minute": 8}
